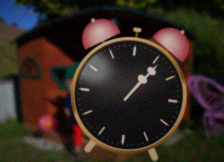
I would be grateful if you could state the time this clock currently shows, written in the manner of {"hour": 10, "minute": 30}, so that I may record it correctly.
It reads {"hour": 1, "minute": 6}
